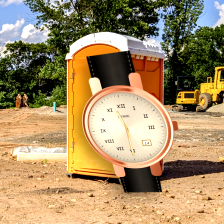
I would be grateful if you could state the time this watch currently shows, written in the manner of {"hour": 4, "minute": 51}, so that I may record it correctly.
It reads {"hour": 11, "minute": 30}
